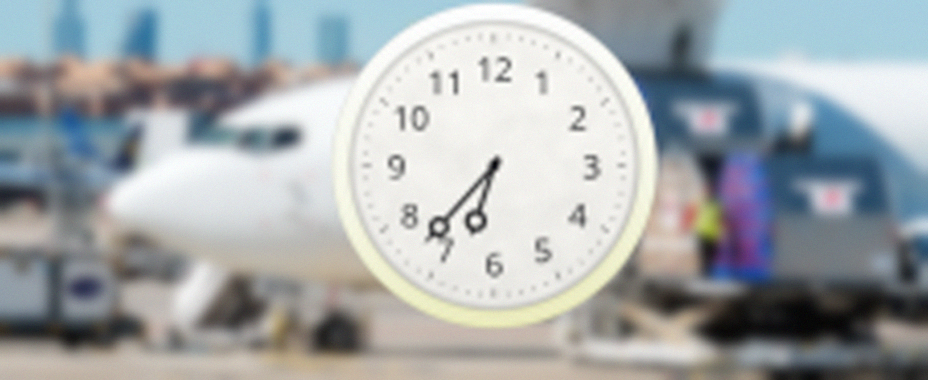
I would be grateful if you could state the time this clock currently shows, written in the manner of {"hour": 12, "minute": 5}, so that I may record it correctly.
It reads {"hour": 6, "minute": 37}
